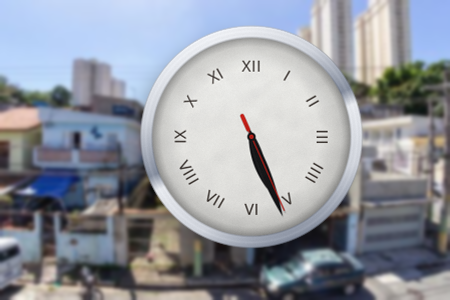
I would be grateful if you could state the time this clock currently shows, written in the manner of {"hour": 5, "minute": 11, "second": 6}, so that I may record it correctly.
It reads {"hour": 5, "minute": 26, "second": 26}
